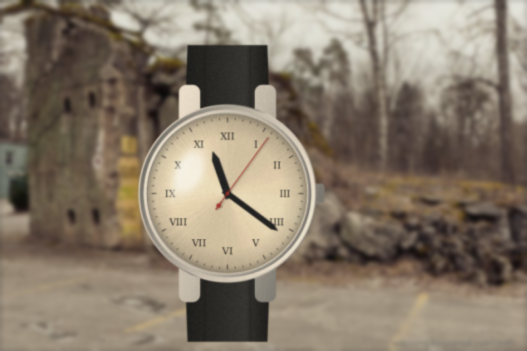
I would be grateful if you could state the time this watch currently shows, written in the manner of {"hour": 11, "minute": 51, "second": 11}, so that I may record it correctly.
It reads {"hour": 11, "minute": 21, "second": 6}
